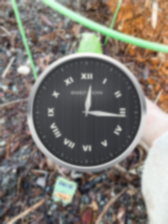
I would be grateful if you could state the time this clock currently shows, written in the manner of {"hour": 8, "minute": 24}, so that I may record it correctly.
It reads {"hour": 12, "minute": 16}
